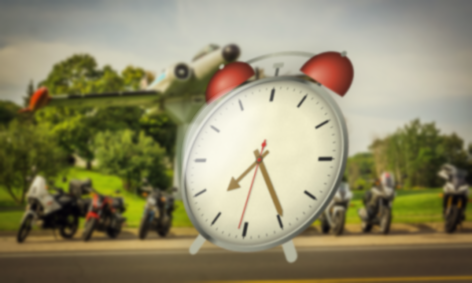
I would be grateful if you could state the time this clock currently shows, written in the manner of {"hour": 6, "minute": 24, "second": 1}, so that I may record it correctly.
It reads {"hour": 7, "minute": 24, "second": 31}
